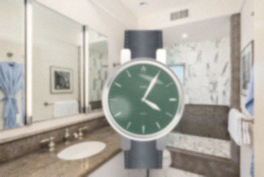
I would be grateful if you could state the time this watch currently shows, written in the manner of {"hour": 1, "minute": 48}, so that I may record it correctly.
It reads {"hour": 4, "minute": 5}
